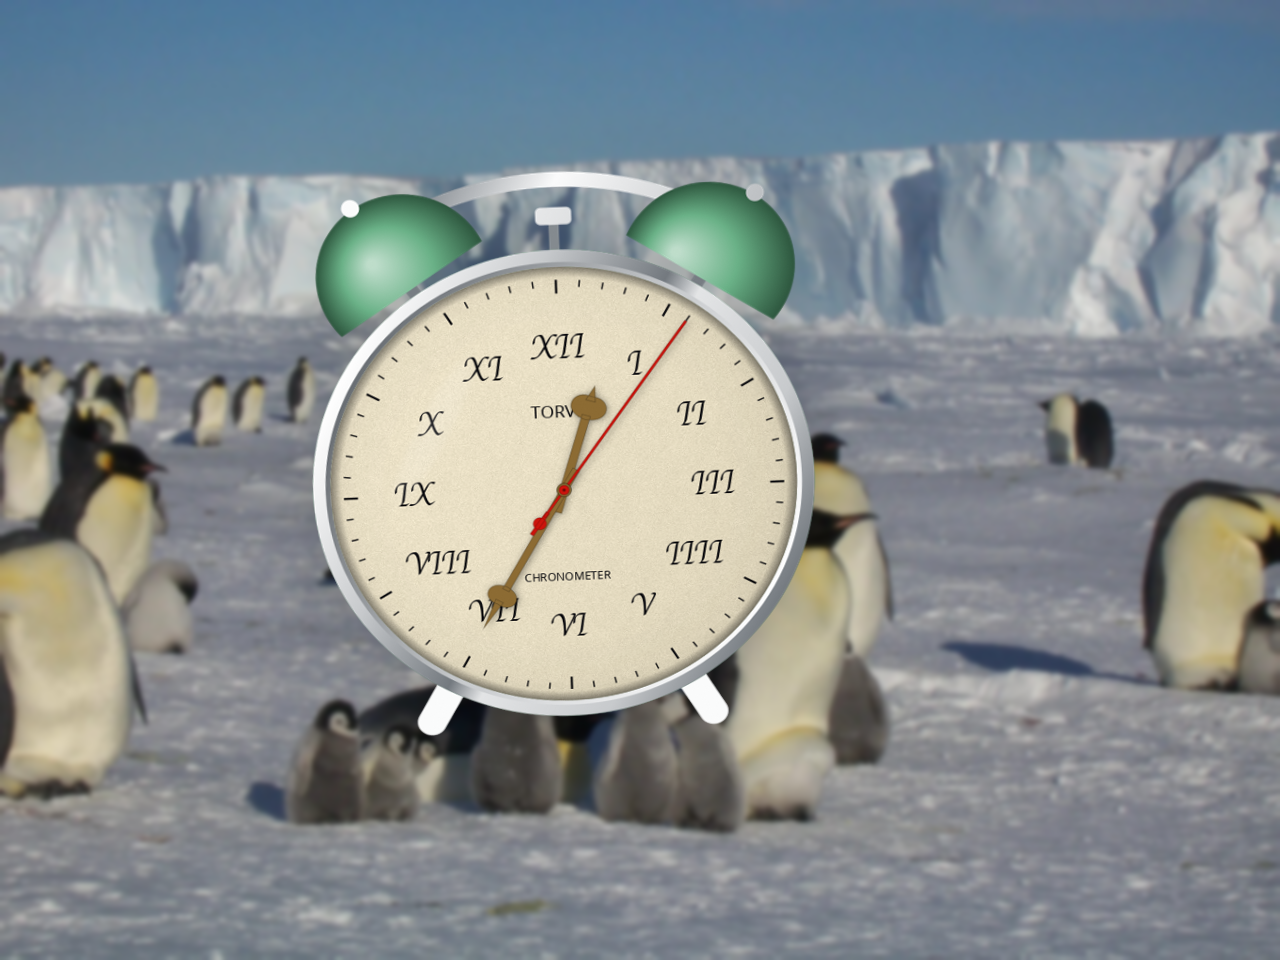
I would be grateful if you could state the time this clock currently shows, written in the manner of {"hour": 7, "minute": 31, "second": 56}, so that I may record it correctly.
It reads {"hour": 12, "minute": 35, "second": 6}
